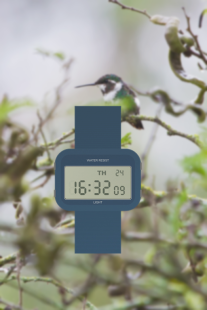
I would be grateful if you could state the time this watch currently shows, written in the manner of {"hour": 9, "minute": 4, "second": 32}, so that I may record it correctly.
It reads {"hour": 16, "minute": 32, "second": 9}
